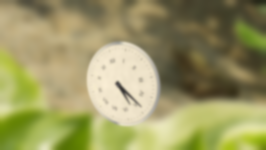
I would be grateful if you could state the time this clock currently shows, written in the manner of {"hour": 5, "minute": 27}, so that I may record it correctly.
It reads {"hour": 5, "minute": 24}
